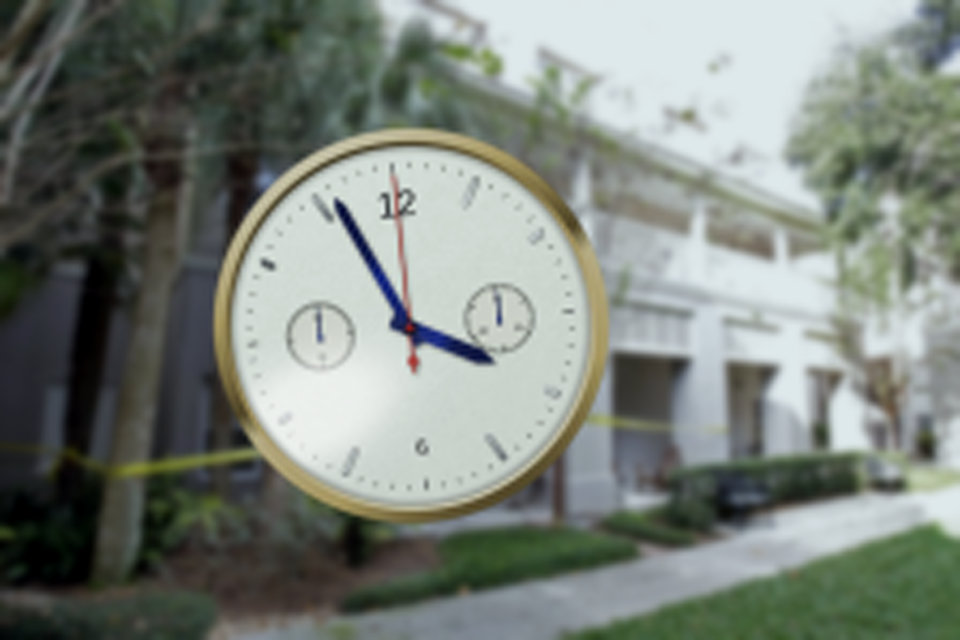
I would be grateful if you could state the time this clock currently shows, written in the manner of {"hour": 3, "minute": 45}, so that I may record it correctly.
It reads {"hour": 3, "minute": 56}
